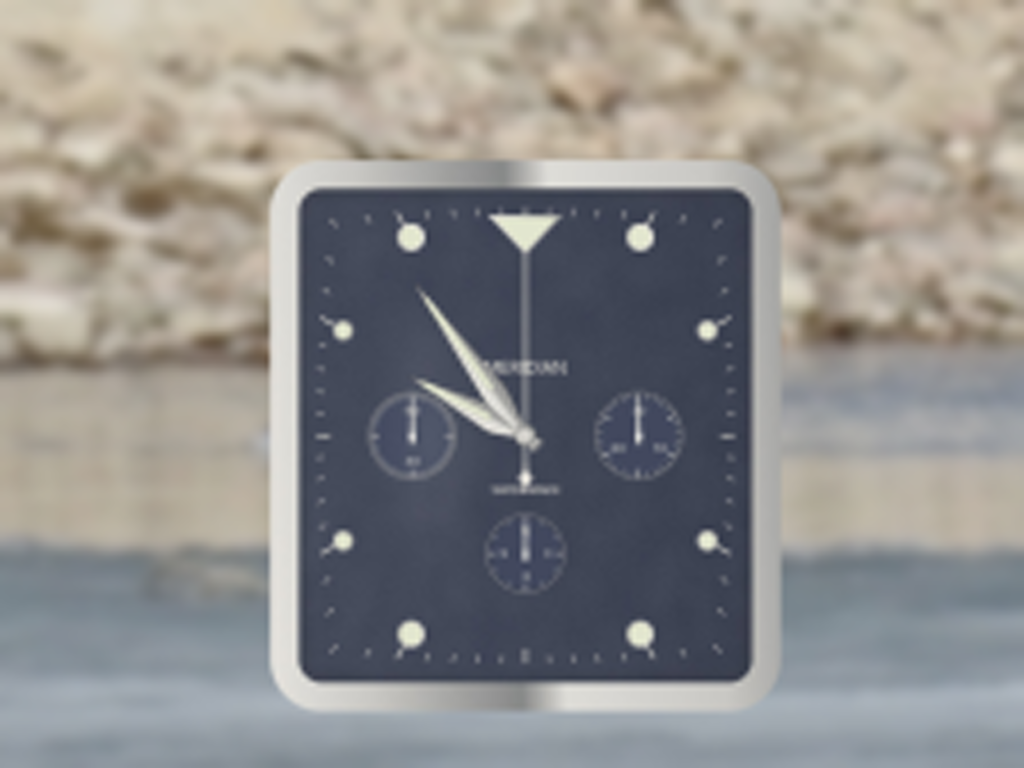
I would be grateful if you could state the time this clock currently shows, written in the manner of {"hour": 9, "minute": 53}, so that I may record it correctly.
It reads {"hour": 9, "minute": 54}
